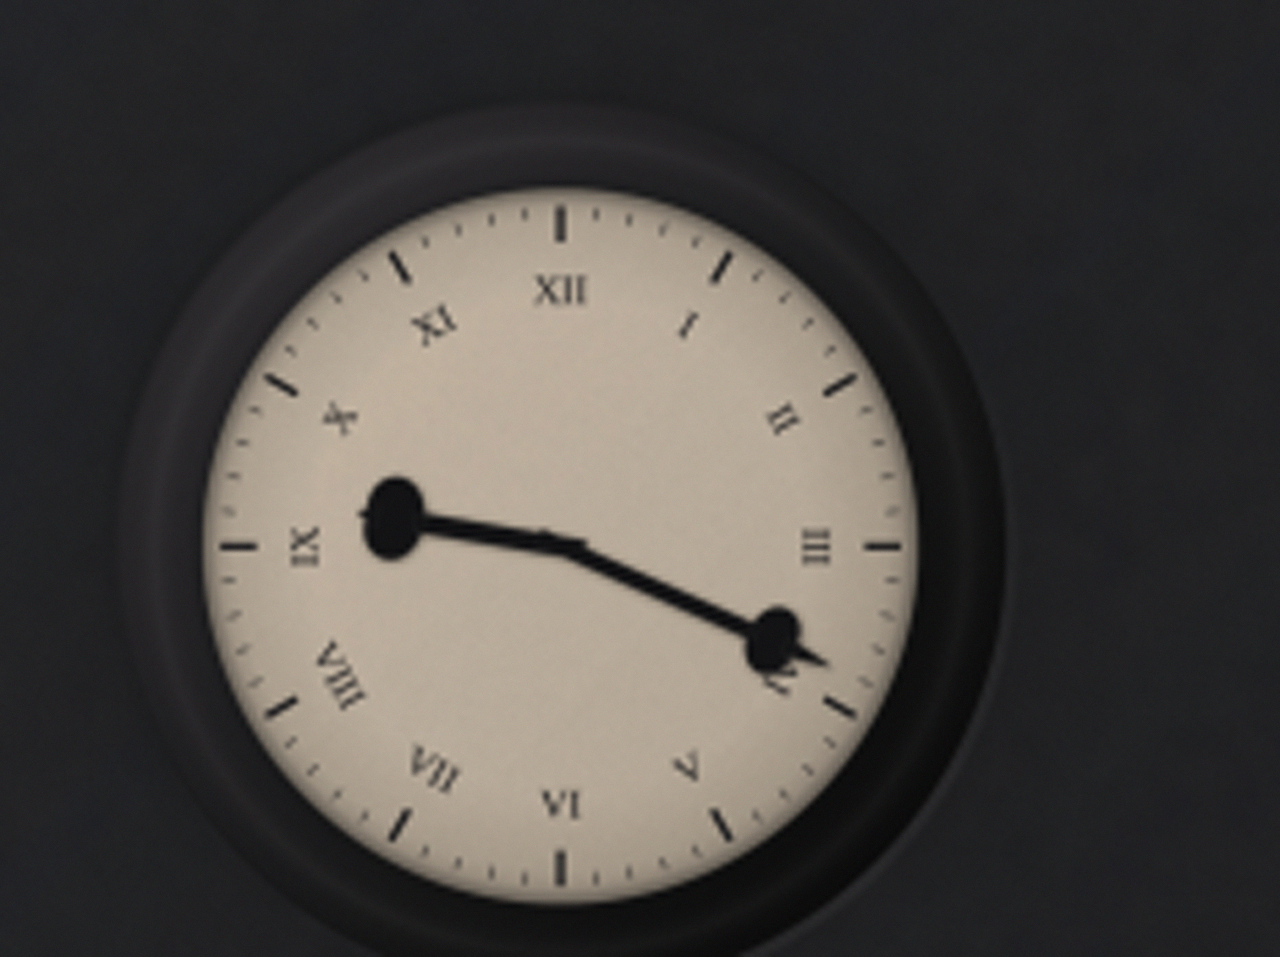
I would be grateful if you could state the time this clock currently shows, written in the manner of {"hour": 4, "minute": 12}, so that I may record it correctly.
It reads {"hour": 9, "minute": 19}
